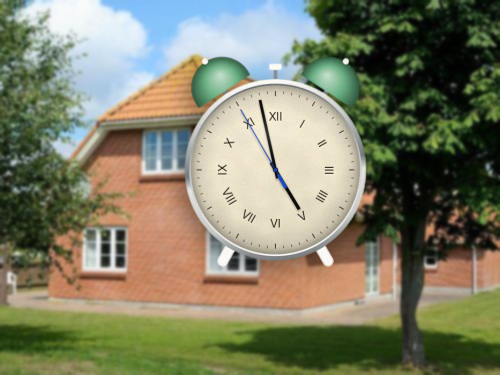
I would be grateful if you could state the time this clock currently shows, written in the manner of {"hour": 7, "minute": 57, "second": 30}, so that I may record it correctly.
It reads {"hour": 4, "minute": 57, "second": 55}
